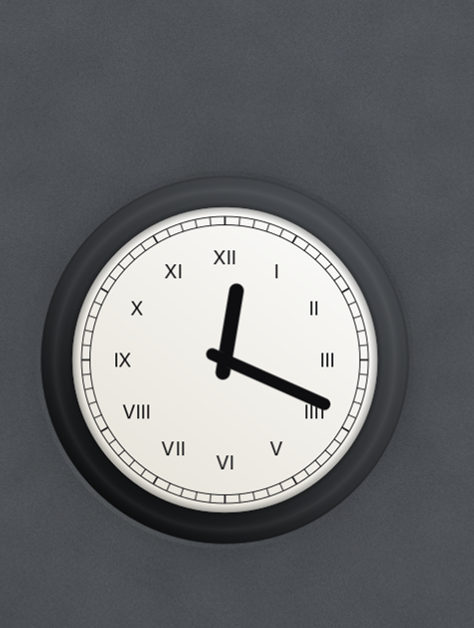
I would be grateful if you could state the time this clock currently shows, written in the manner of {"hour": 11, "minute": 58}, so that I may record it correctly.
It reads {"hour": 12, "minute": 19}
